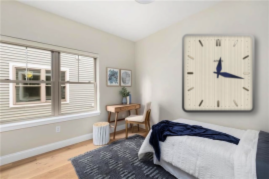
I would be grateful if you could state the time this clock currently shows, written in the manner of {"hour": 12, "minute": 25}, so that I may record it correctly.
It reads {"hour": 12, "minute": 17}
